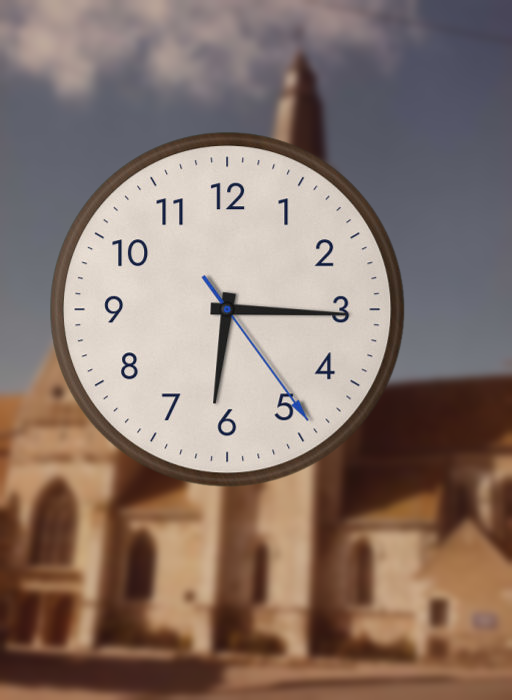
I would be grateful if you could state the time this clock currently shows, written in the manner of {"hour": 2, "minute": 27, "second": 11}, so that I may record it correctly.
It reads {"hour": 6, "minute": 15, "second": 24}
